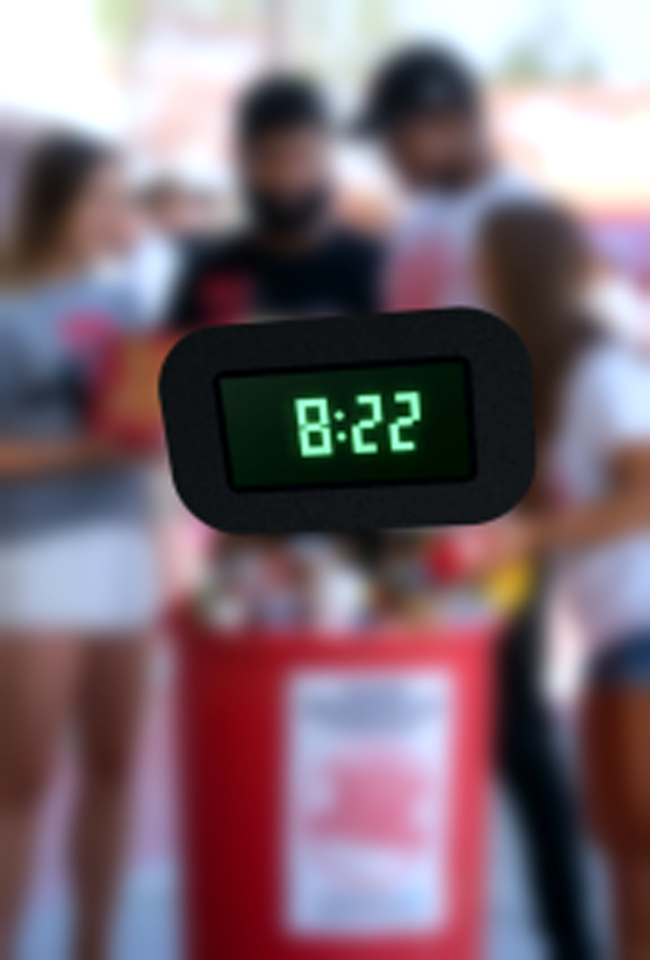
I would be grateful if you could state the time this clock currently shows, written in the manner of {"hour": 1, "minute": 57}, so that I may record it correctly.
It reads {"hour": 8, "minute": 22}
